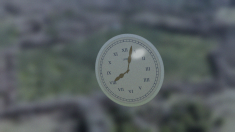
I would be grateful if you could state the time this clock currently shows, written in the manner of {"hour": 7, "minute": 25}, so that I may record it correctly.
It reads {"hour": 8, "minute": 3}
